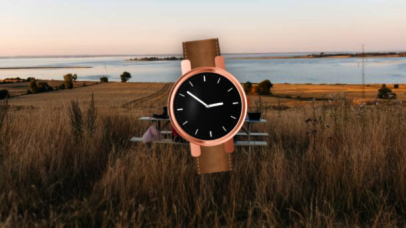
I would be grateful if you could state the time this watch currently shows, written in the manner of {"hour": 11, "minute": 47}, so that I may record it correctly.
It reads {"hour": 2, "minute": 52}
